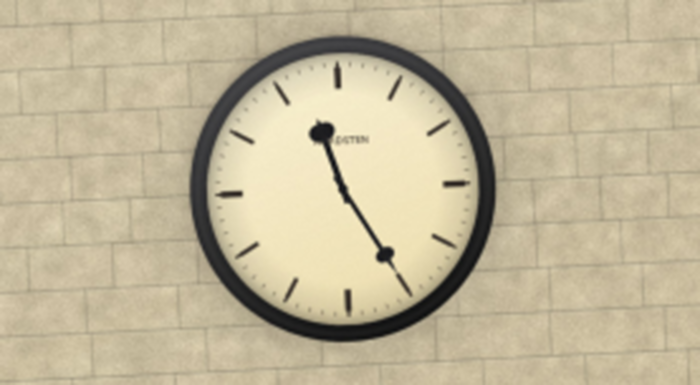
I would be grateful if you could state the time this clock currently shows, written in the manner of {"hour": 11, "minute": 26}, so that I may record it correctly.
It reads {"hour": 11, "minute": 25}
